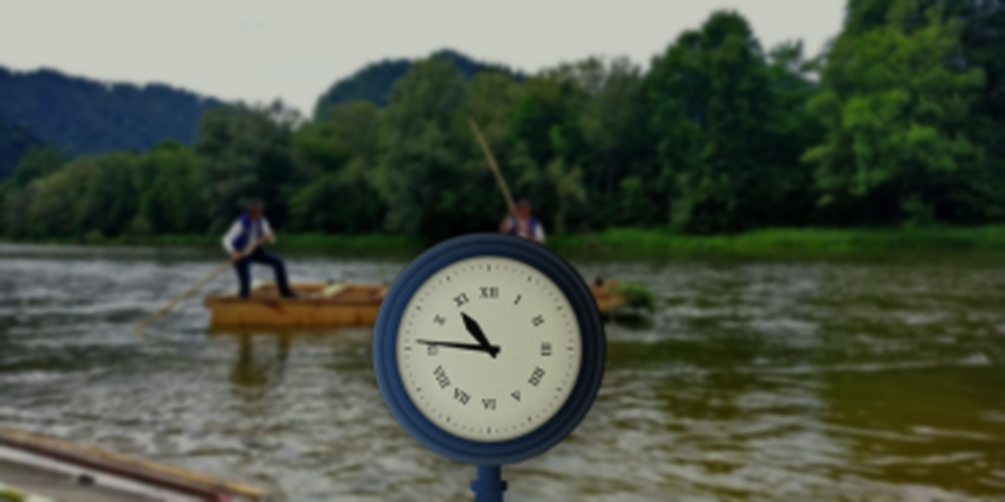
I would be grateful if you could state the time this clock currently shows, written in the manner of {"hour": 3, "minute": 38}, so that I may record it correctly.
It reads {"hour": 10, "minute": 46}
